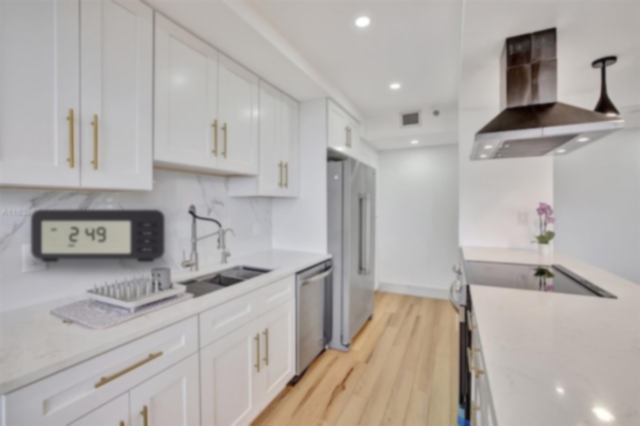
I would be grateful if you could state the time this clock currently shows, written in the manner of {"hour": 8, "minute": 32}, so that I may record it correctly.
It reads {"hour": 2, "minute": 49}
